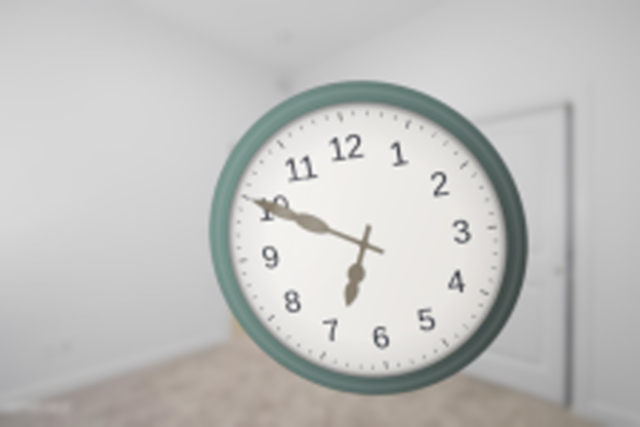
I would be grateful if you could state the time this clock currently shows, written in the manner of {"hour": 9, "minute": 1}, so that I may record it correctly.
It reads {"hour": 6, "minute": 50}
